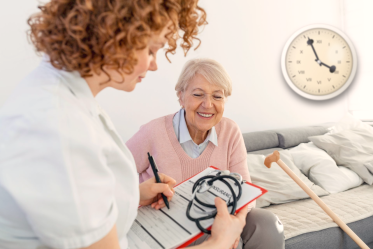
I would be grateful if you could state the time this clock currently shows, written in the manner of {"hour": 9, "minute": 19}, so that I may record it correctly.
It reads {"hour": 3, "minute": 56}
